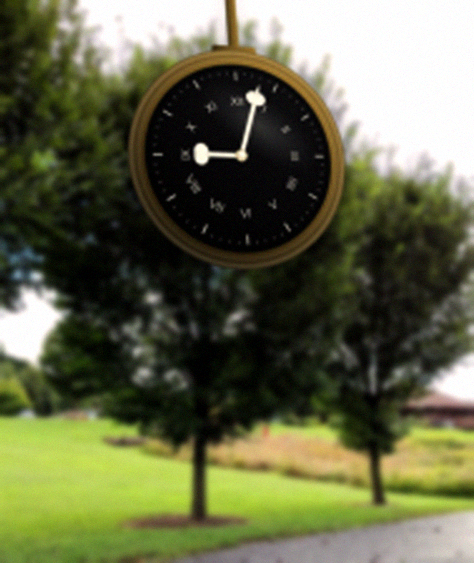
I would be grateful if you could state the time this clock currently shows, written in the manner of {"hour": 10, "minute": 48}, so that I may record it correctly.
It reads {"hour": 9, "minute": 3}
